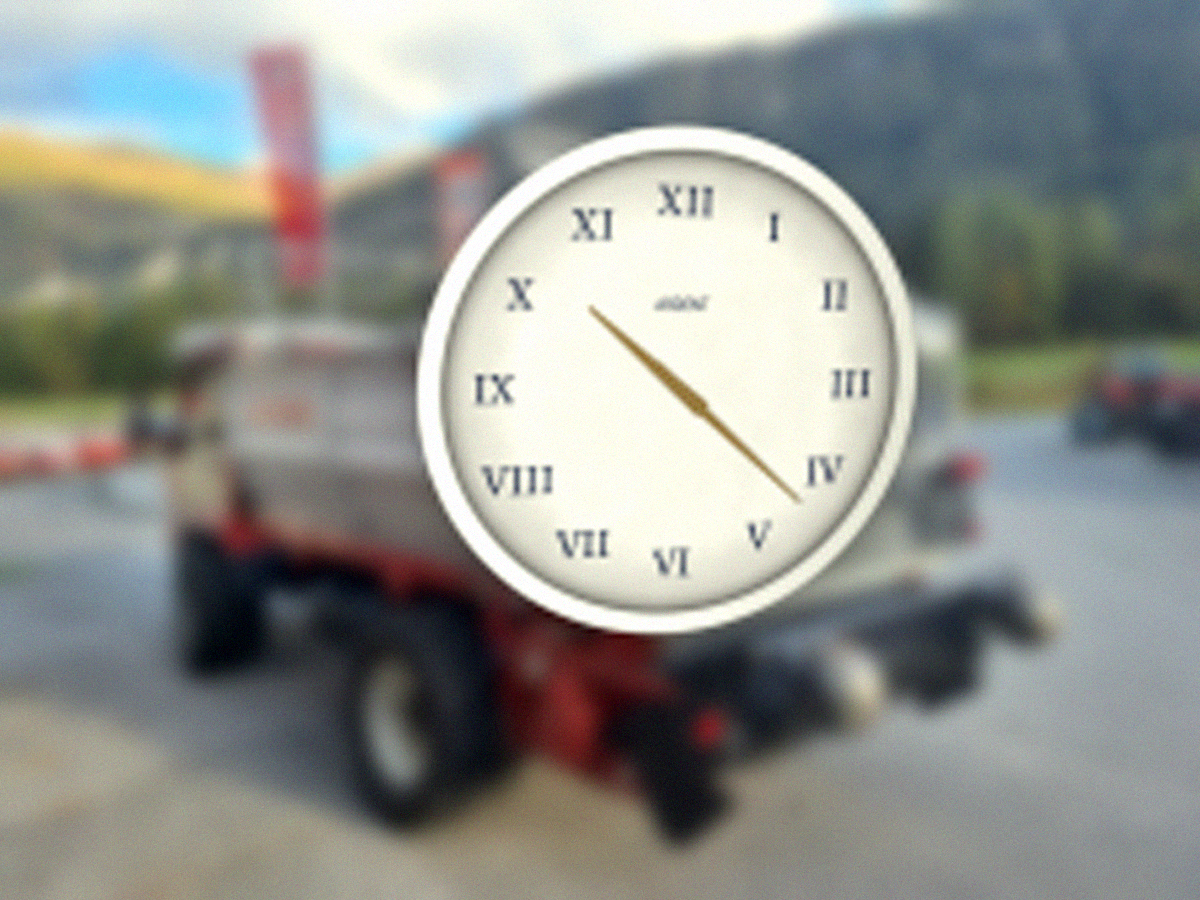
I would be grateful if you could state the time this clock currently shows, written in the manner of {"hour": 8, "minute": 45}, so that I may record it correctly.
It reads {"hour": 10, "minute": 22}
